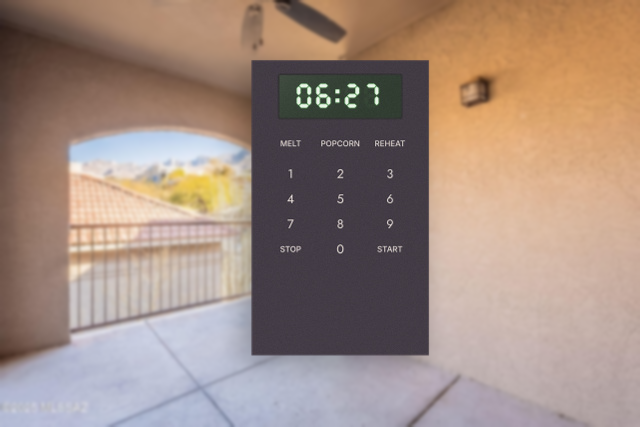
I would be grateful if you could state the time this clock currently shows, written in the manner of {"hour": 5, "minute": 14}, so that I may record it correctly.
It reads {"hour": 6, "minute": 27}
